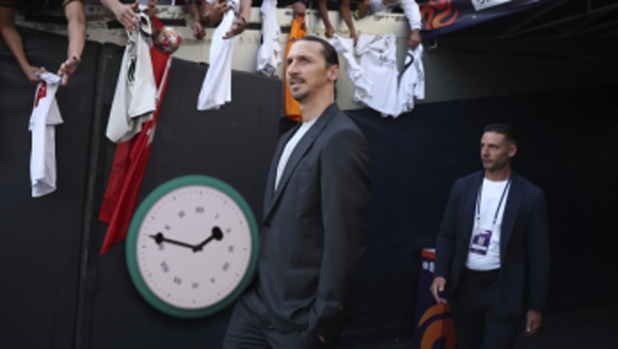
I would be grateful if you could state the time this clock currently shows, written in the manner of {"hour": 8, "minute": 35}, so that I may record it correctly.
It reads {"hour": 1, "minute": 47}
